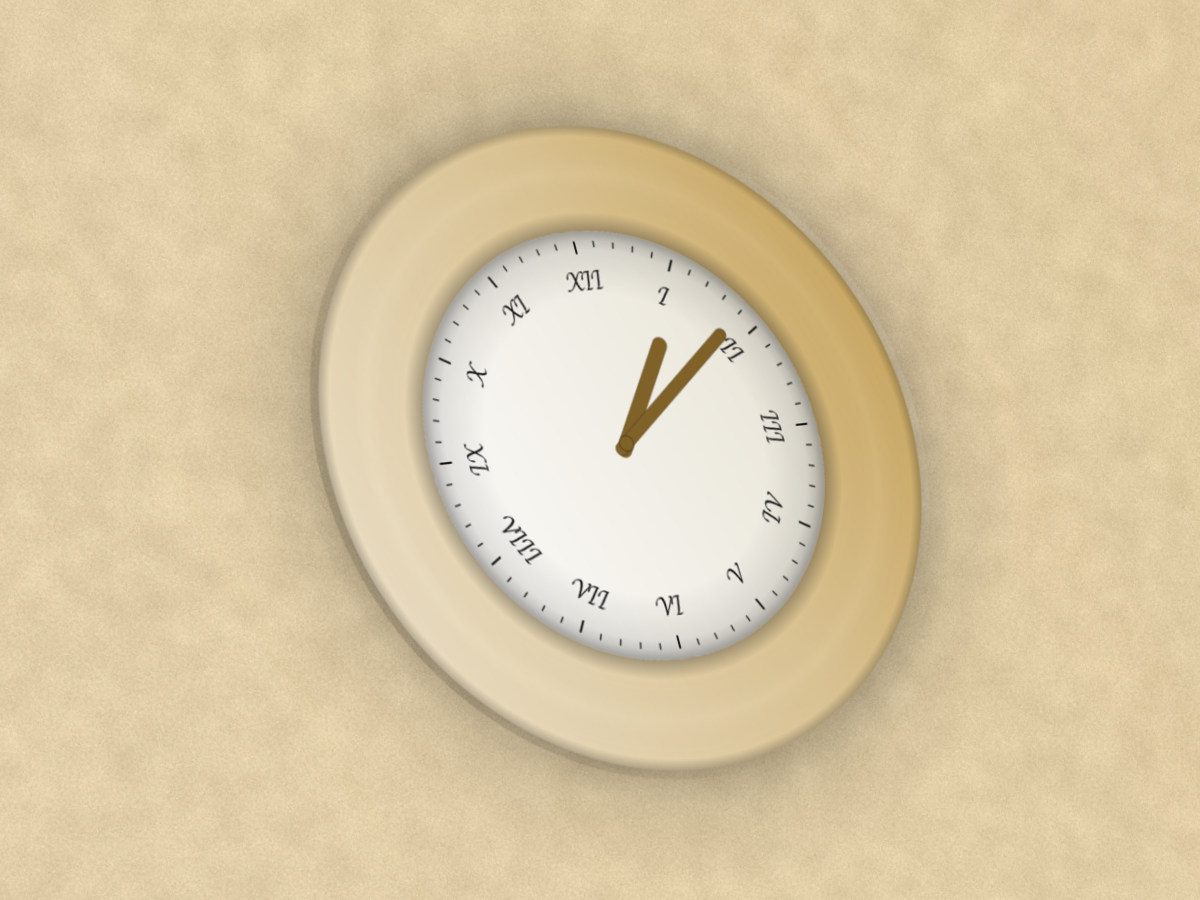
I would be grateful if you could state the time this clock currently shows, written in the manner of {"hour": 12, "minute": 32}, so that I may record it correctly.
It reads {"hour": 1, "minute": 9}
